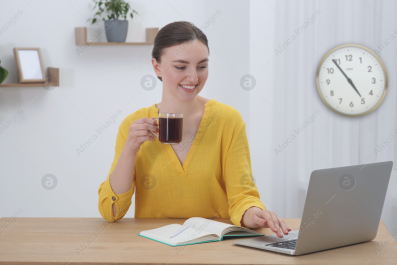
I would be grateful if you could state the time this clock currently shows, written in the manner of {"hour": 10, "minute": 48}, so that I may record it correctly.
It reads {"hour": 4, "minute": 54}
